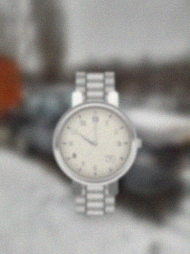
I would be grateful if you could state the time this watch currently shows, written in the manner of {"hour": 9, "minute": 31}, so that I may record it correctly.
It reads {"hour": 10, "minute": 0}
